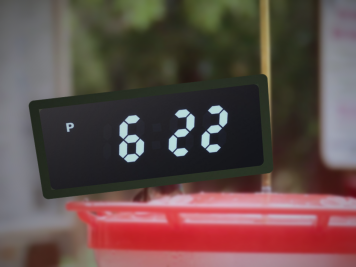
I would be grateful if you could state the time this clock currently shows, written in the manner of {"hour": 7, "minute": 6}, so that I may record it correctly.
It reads {"hour": 6, "minute": 22}
